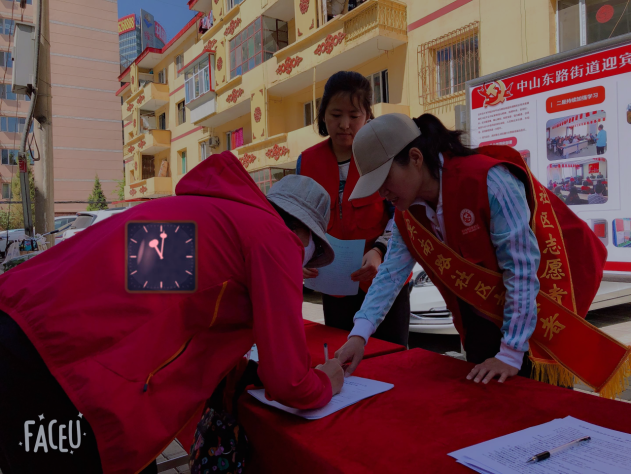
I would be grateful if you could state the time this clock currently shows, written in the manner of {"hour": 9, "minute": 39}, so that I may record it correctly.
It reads {"hour": 11, "minute": 1}
